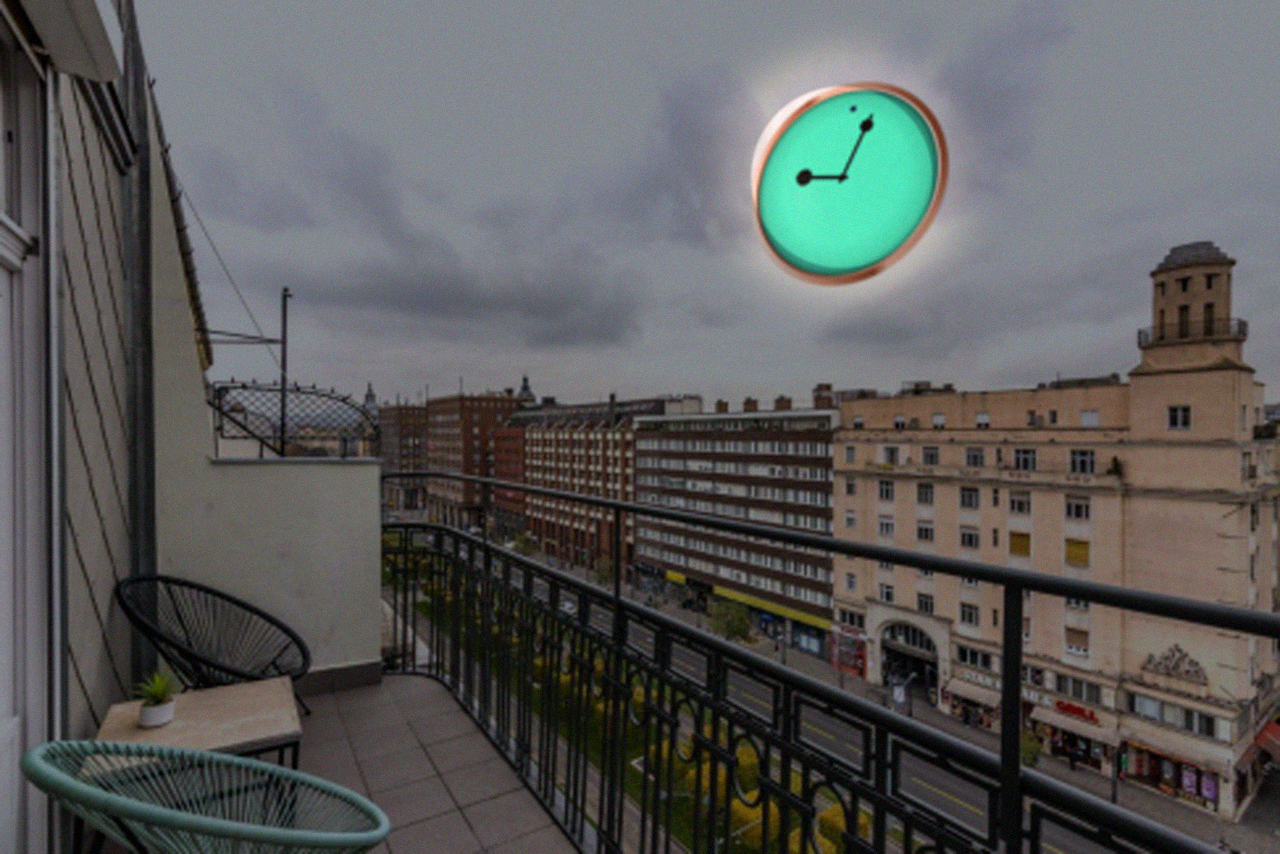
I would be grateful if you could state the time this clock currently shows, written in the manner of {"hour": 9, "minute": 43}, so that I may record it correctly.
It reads {"hour": 9, "minute": 3}
